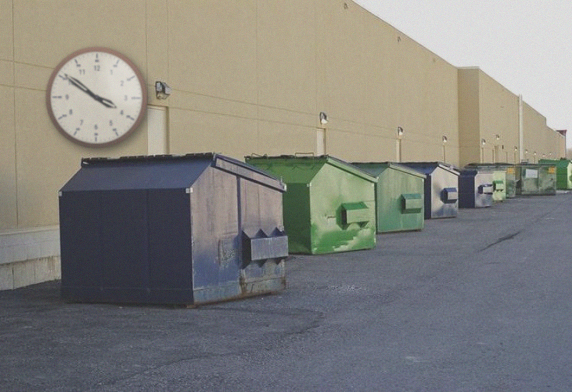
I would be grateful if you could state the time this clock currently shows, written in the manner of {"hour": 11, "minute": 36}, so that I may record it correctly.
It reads {"hour": 3, "minute": 51}
